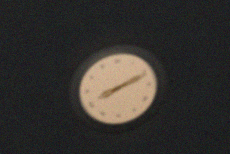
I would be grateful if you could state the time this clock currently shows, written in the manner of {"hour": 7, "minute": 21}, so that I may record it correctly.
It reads {"hour": 8, "minute": 11}
